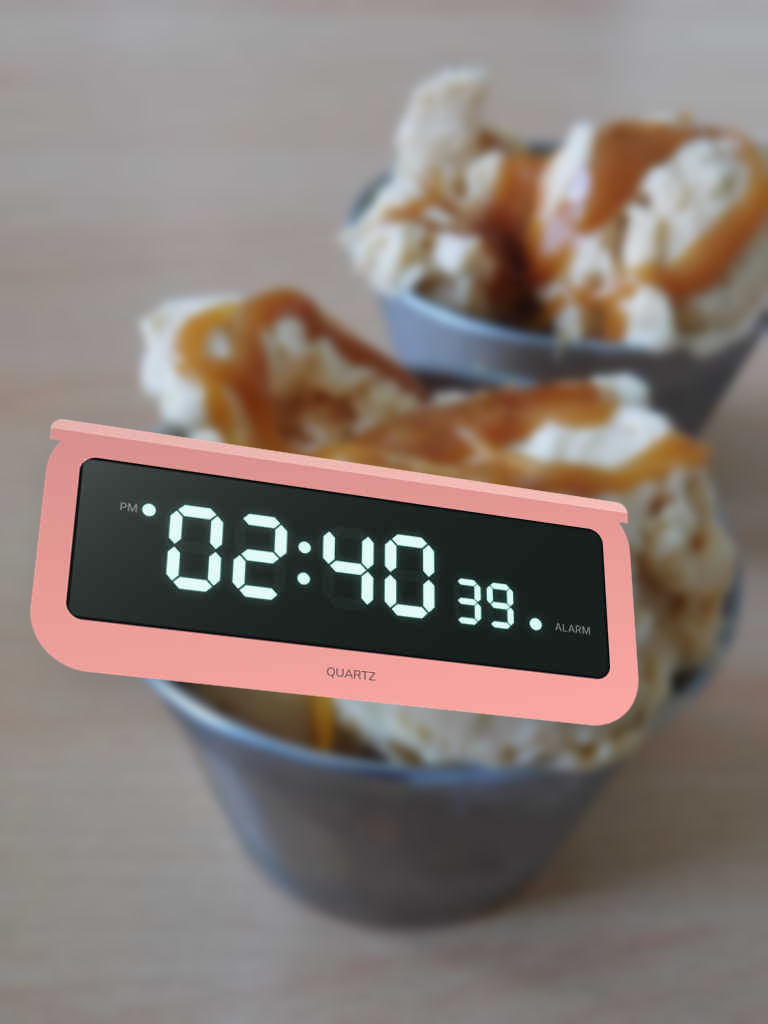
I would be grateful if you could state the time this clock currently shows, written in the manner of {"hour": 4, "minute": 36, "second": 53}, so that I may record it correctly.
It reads {"hour": 2, "minute": 40, "second": 39}
